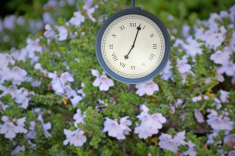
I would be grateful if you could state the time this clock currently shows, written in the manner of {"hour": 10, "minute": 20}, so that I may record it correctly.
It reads {"hour": 7, "minute": 3}
